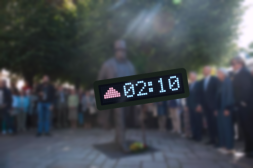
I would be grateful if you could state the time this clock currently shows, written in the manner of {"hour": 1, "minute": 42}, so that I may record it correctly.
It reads {"hour": 2, "minute": 10}
